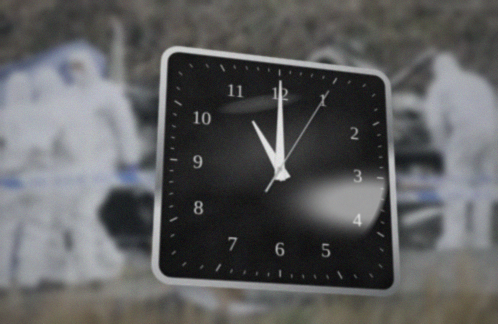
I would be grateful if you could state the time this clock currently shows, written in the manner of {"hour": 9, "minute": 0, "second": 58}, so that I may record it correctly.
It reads {"hour": 11, "minute": 0, "second": 5}
